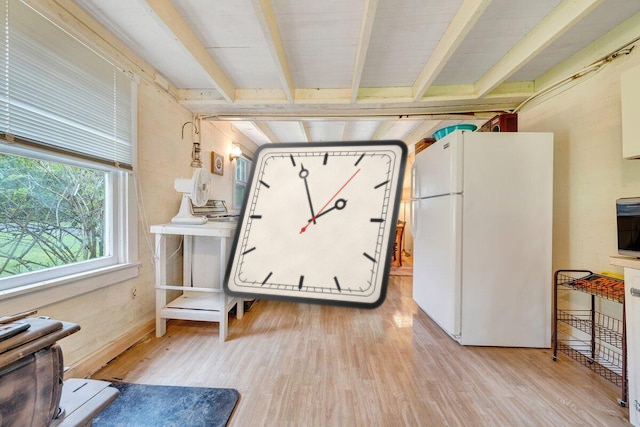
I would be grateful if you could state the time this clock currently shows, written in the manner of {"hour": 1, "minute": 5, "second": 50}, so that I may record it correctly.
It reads {"hour": 1, "minute": 56, "second": 6}
